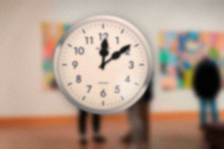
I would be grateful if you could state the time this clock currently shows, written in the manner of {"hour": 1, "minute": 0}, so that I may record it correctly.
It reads {"hour": 12, "minute": 9}
